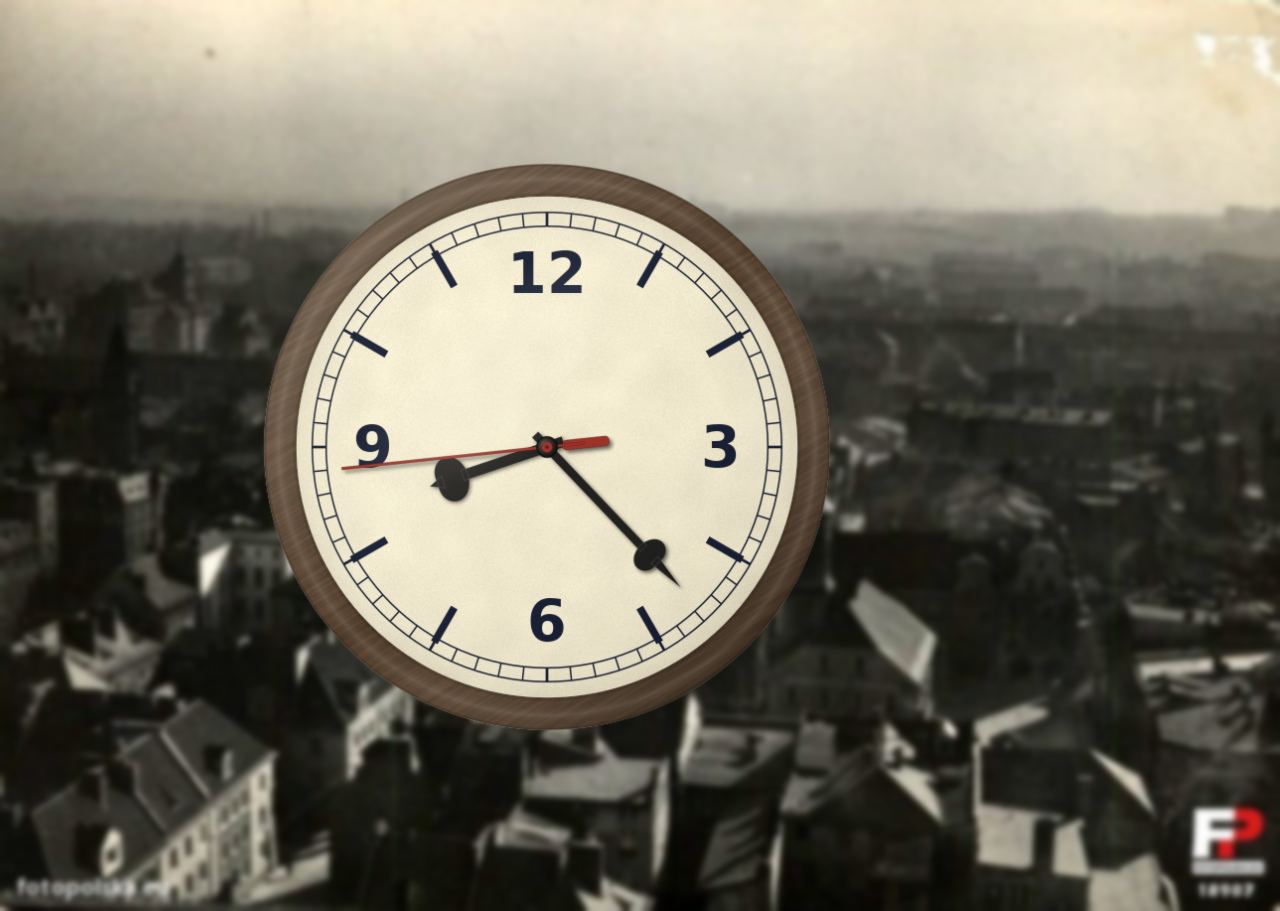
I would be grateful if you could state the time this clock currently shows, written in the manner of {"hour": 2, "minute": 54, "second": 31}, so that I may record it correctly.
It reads {"hour": 8, "minute": 22, "second": 44}
